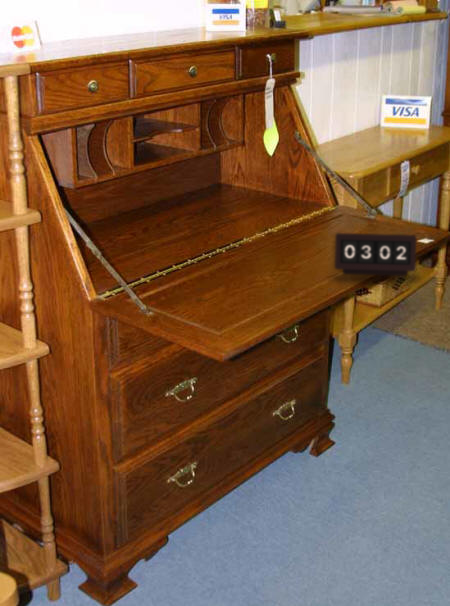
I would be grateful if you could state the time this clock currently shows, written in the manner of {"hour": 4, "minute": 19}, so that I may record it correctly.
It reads {"hour": 3, "minute": 2}
